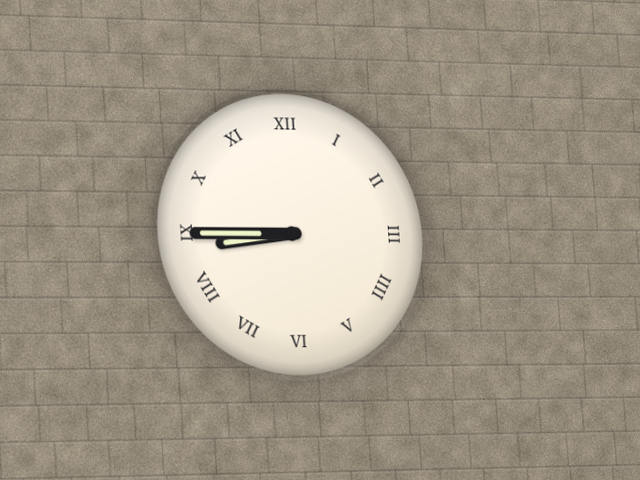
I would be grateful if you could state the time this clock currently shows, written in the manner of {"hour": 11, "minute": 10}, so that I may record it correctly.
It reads {"hour": 8, "minute": 45}
